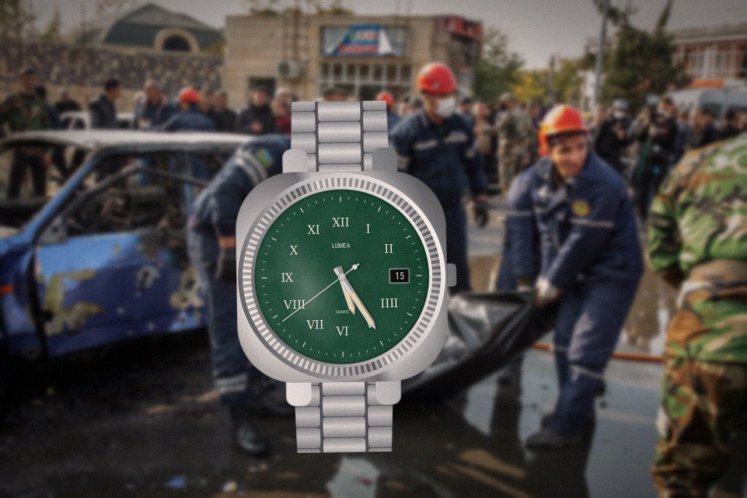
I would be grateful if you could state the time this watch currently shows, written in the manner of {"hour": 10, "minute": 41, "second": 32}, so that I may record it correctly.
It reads {"hour": 5, "minute": 24, "second": 39}
